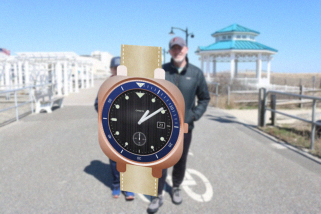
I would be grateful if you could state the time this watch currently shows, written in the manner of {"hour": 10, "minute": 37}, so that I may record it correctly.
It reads {"hour": 1, "minute": 9}
